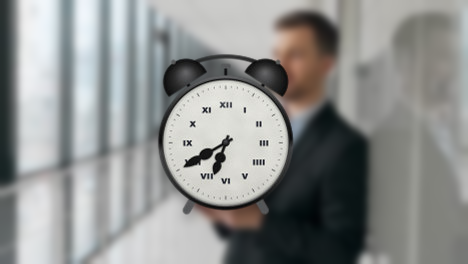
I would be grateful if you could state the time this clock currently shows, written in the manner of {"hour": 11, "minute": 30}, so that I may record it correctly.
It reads {"hour": 6, "minute": 40}
